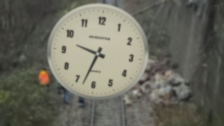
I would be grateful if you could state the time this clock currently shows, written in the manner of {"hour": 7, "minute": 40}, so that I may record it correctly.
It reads {"hour": 9, "minute": 33}
